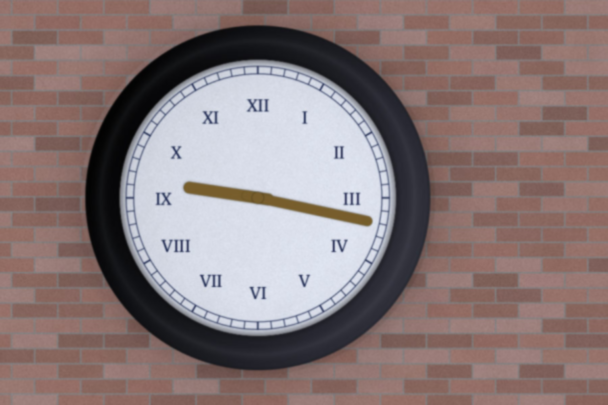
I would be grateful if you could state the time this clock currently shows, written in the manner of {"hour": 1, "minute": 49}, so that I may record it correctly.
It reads {"hour": 9, "minute": 17}
